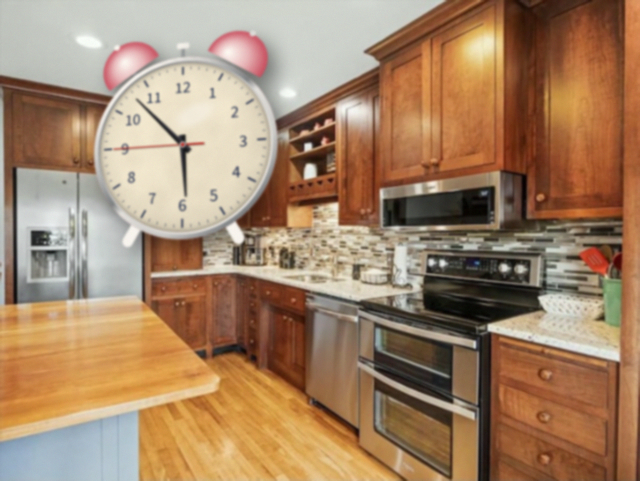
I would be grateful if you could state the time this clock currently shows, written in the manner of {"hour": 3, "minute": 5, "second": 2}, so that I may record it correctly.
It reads {"hour": 5, "minute": 52, "second": 45}
